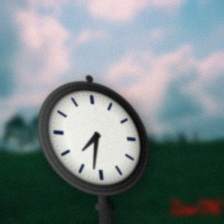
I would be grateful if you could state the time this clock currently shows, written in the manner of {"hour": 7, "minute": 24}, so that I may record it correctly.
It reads {"hour": 7, "minute": 32}
